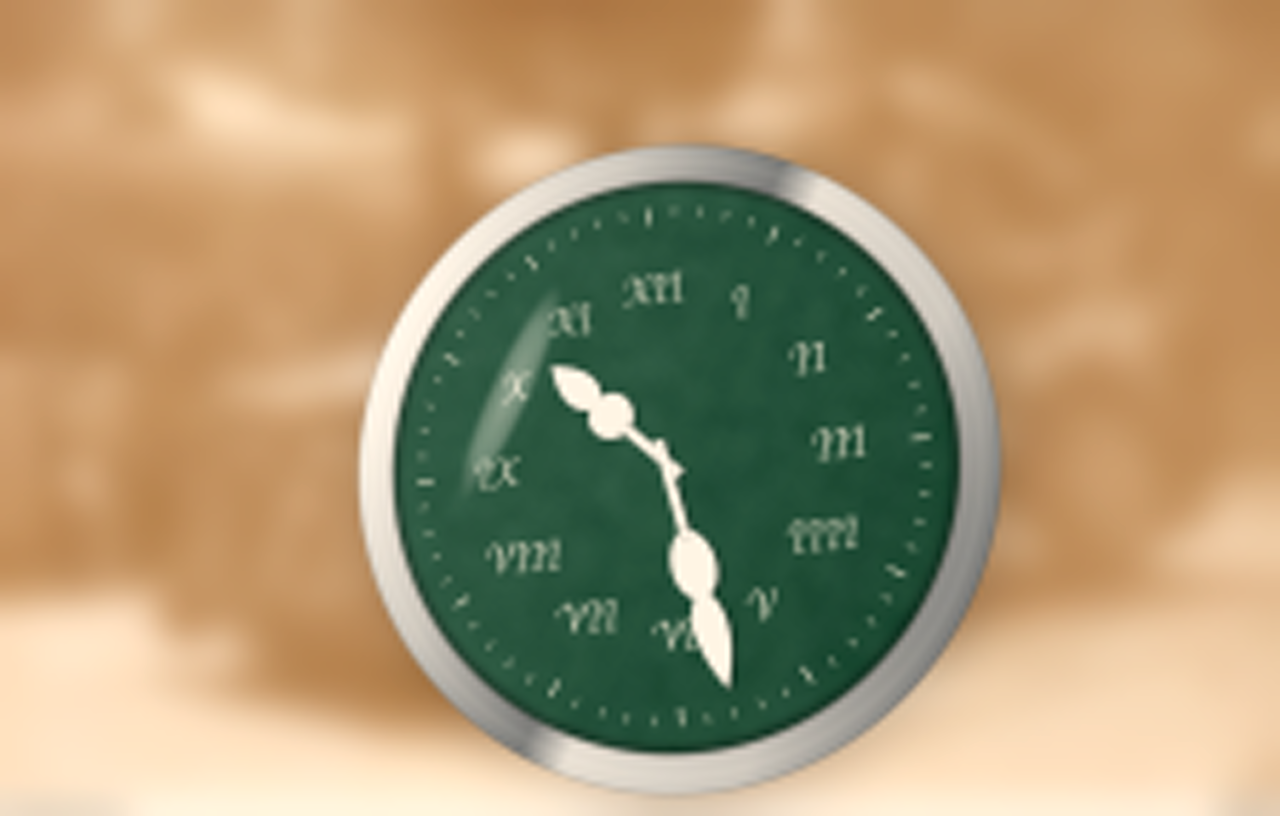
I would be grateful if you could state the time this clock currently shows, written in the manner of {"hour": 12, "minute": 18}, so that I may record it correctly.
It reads {"hour": 10, "minute": 28}
